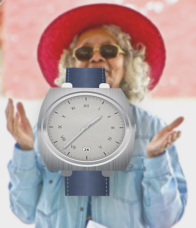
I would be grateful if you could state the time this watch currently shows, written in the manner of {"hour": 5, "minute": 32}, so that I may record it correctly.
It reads {"hour": 1, "minute": 37}
